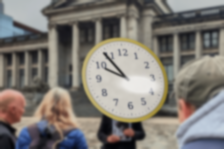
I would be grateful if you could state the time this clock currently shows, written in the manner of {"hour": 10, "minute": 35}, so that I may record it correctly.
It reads {"hour": 9, "minute": 54}
